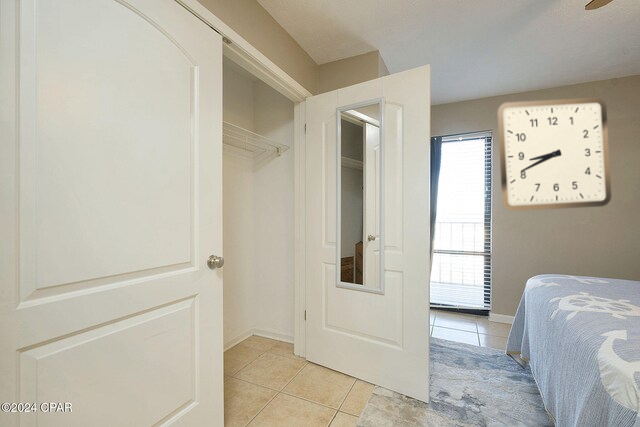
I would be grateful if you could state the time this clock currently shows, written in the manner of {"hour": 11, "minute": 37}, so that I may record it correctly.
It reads {"hour": 8, "minute": 41}
